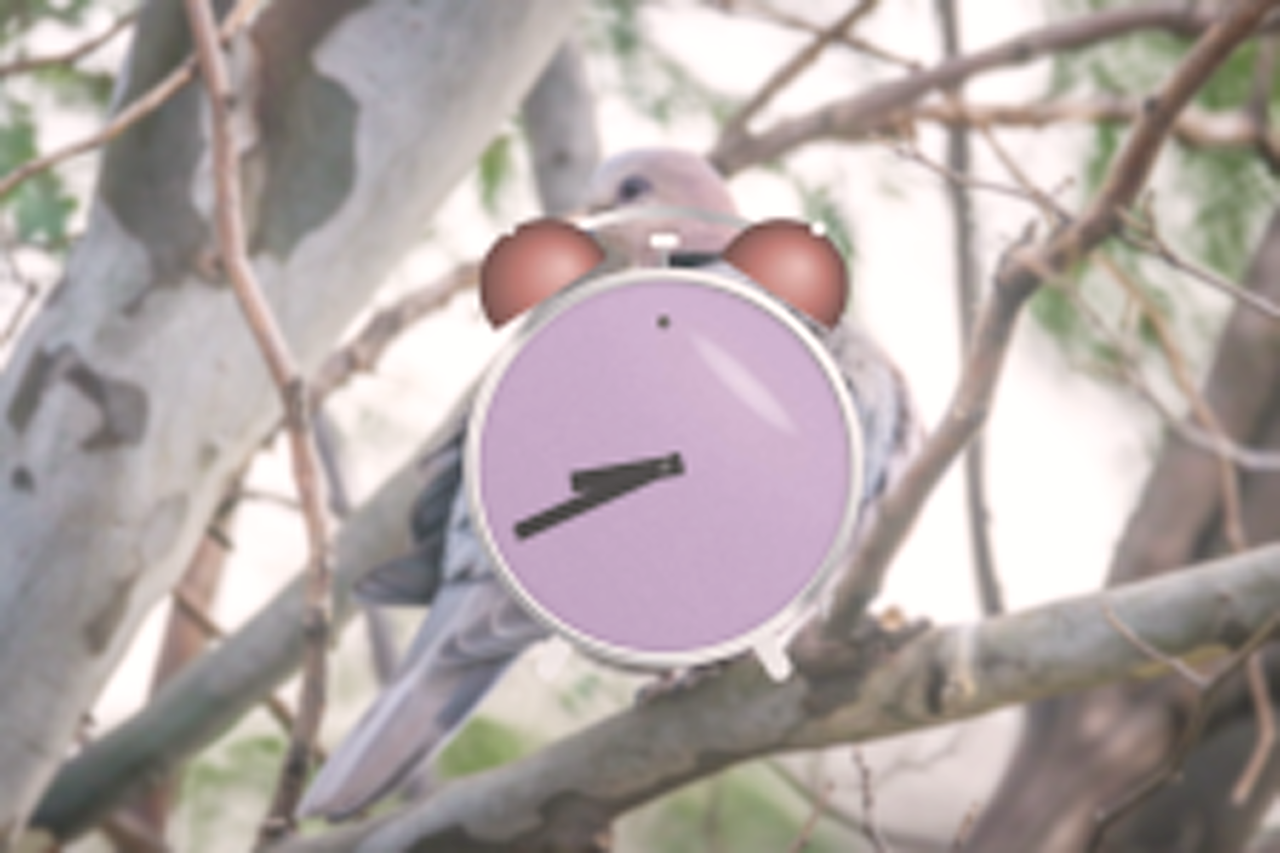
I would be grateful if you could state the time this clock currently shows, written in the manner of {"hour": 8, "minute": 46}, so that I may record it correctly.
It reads {"hour": 8, "minute": 41}
